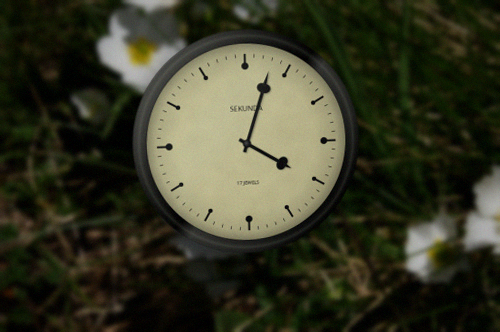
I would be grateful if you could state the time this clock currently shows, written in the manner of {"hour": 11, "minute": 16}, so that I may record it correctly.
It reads {"hour": 4, "minute": 3}
